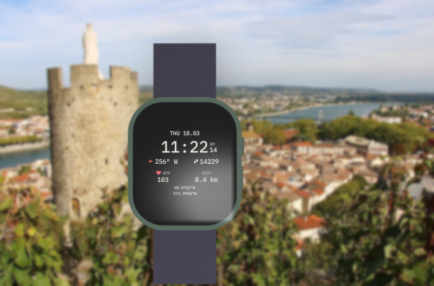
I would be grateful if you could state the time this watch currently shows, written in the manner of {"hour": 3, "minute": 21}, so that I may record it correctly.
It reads {"hour": 11, "minute": 22}
